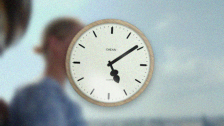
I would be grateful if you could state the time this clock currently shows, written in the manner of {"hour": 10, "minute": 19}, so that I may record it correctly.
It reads {"hour": 5, "minute": 9}
